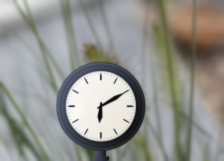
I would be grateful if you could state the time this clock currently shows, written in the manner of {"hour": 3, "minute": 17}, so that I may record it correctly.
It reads {"hour": 6, "minute": 10}
